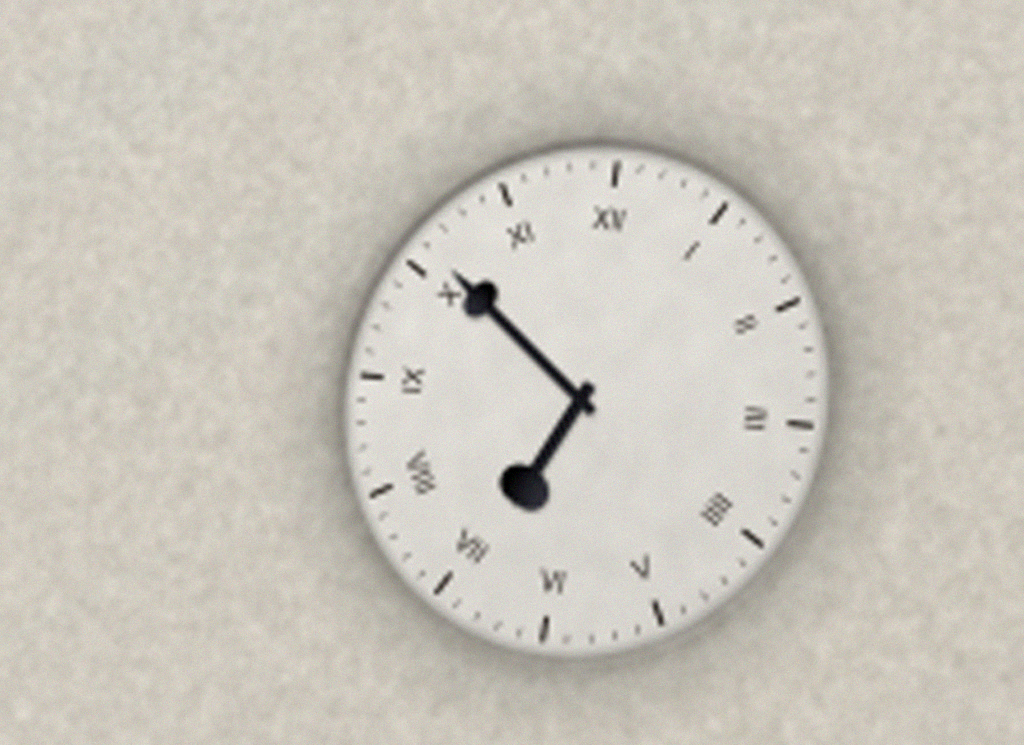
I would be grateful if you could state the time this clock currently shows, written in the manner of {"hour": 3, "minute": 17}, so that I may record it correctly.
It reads {"hour": 6, "minute": 51}
